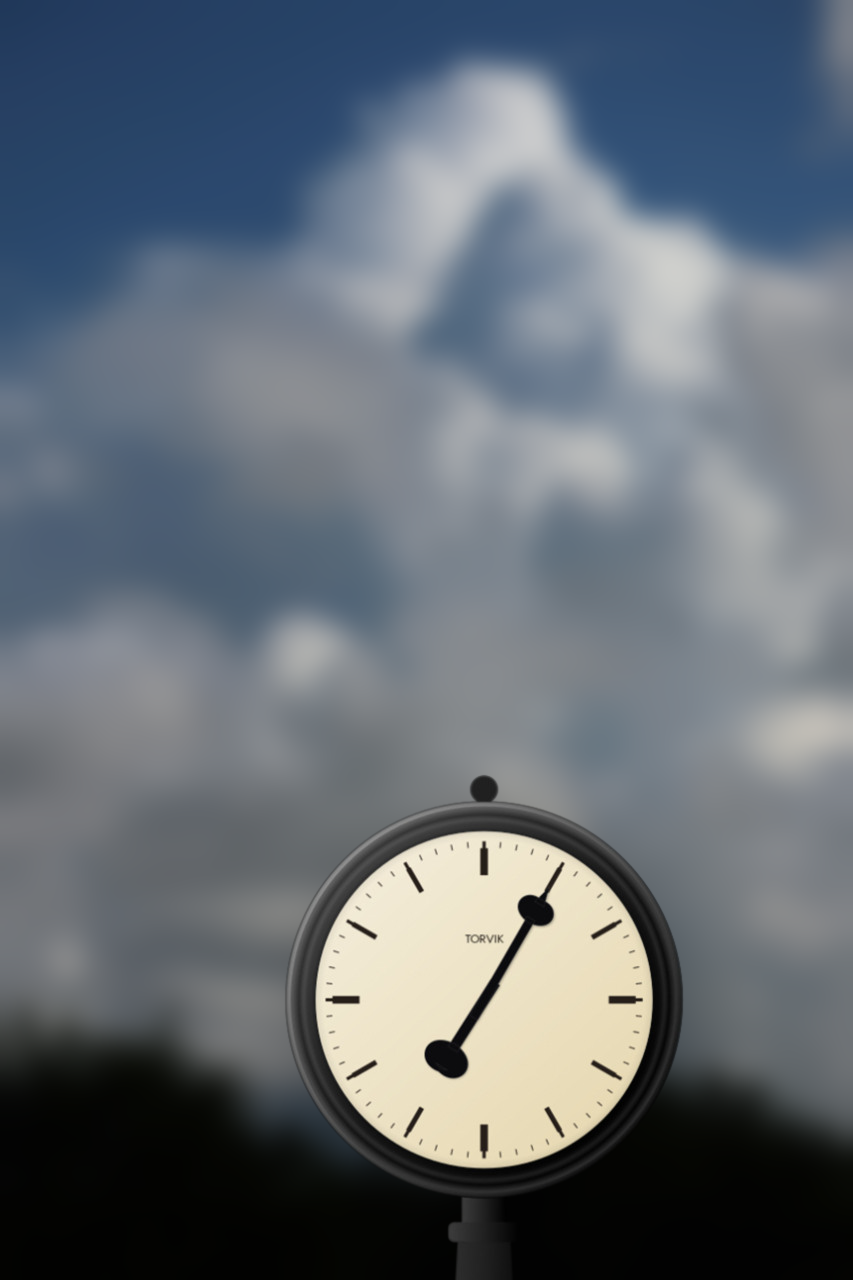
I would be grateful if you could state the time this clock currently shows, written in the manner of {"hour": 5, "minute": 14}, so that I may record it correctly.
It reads {"hour": 7, "minute": 5}
